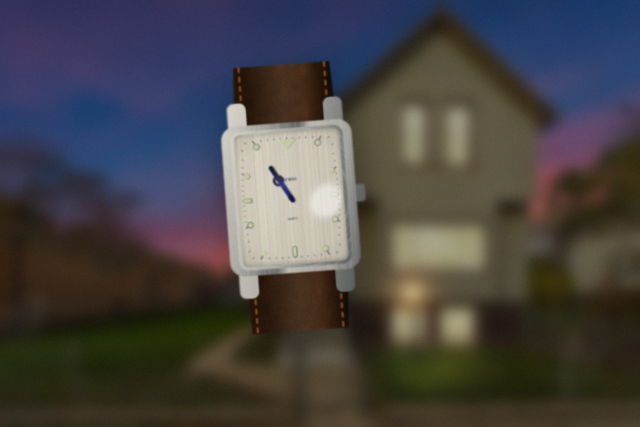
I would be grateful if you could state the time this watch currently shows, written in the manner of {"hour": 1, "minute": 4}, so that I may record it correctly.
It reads {"hour": 10, "minute": 55}
